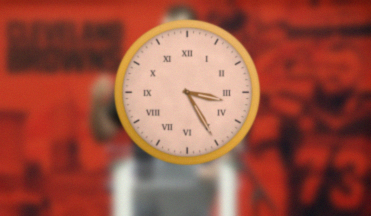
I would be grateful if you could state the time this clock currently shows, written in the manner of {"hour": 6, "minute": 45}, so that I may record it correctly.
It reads {"hour": 3, "minute": 25}
